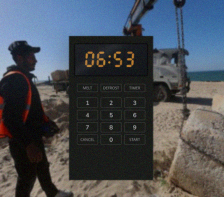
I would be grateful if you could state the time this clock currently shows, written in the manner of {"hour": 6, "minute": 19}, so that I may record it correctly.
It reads {"hour": 6, "minute": 53}
